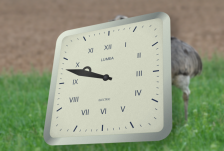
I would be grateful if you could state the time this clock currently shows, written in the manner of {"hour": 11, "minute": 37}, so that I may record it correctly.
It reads {"hour": 9, "minute": 48}
